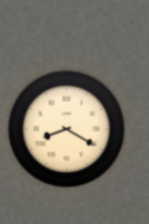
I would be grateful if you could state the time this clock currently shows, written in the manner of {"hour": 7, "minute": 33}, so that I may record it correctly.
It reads {"hour": 8, "minute": 20}
